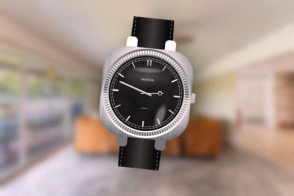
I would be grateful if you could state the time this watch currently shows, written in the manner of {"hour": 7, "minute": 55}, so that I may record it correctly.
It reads {"hour": 2, "minute": 48}
